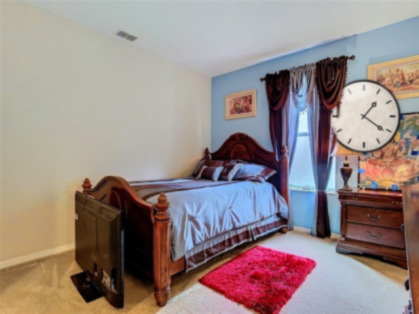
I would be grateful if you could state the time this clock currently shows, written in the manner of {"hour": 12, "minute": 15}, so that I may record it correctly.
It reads {"hour": 1, "minute": 21}
